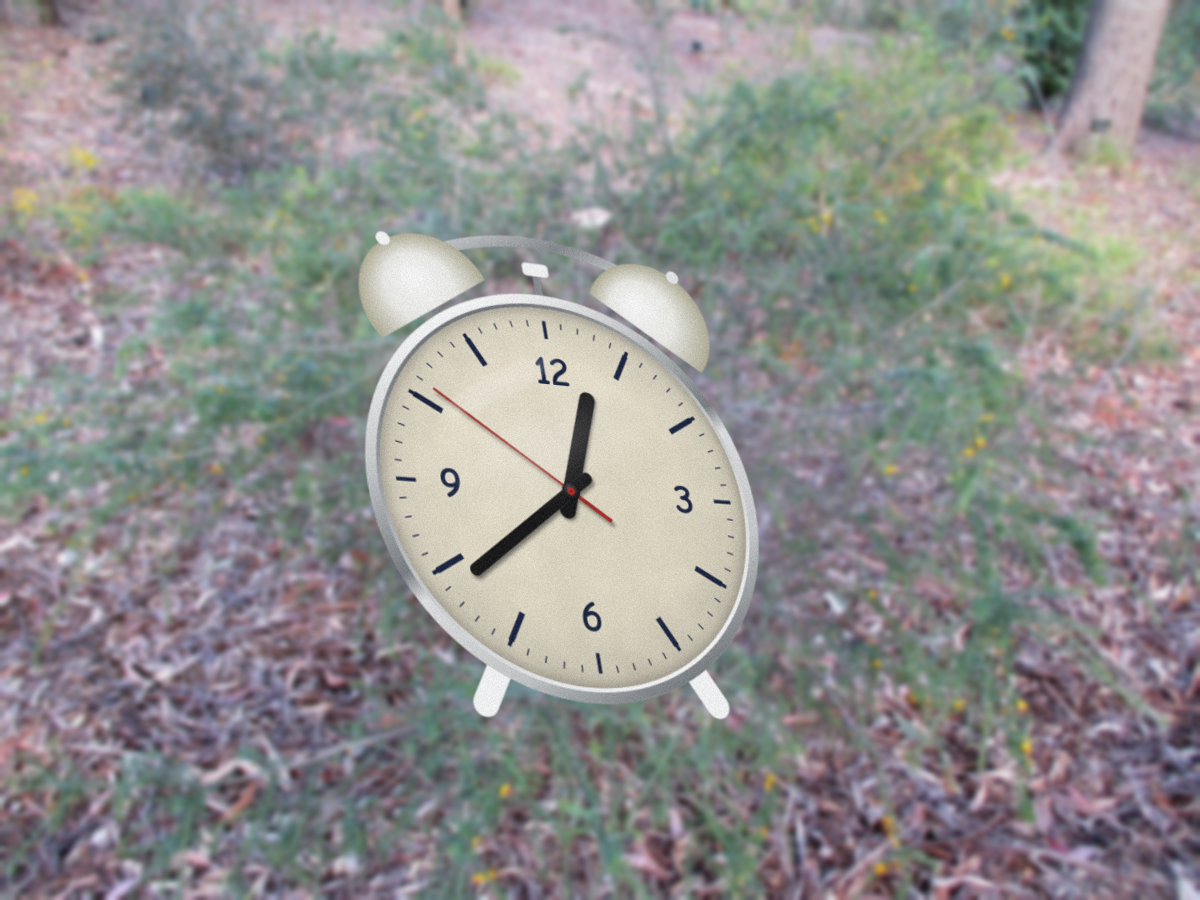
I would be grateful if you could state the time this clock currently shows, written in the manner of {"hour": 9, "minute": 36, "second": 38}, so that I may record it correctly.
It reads {"hour": 12, "minute": 38, "second": 51}
